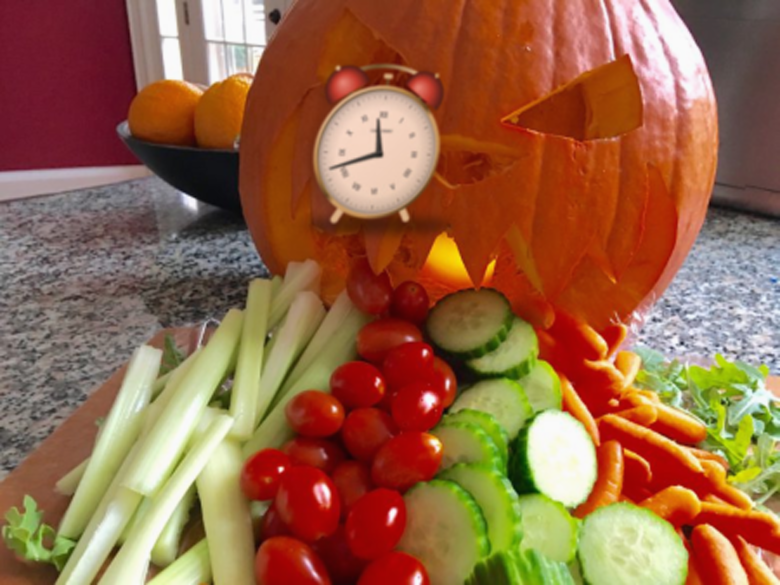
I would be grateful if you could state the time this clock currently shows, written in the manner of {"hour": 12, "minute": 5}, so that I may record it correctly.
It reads {"hour": 11, "minute": 42}
